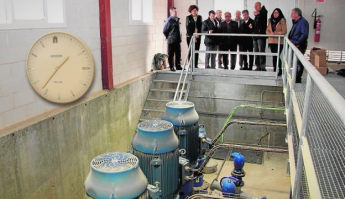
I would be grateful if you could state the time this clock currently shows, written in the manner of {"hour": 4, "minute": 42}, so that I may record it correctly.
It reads {"hour": 1, "minute": 37}
